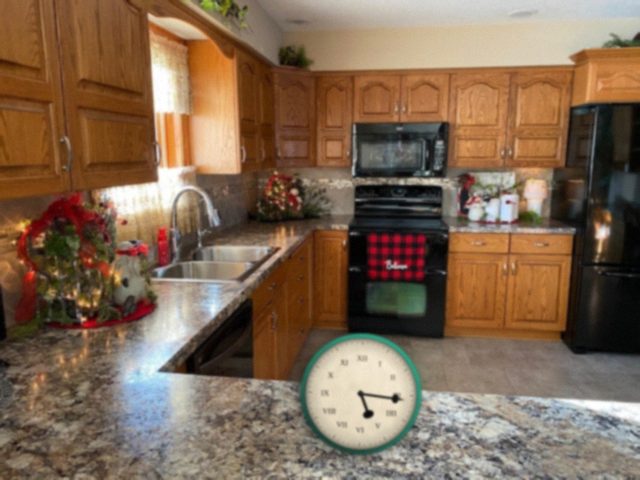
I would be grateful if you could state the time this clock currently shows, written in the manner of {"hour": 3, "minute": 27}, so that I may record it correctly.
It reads {"hour": 5, "minute": 16}
